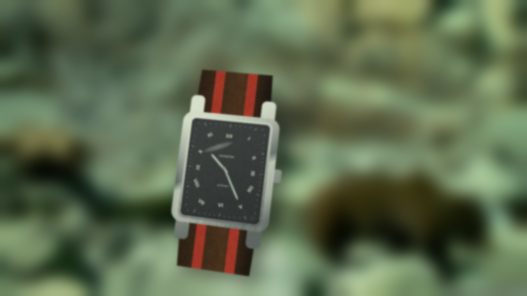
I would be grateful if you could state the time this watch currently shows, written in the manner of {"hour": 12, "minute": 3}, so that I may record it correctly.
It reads {"hour": 10, "minute": 25}
